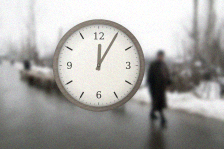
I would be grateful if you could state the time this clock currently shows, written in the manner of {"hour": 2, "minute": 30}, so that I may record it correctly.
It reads {"hour": 12, "minute": 5}
